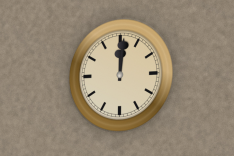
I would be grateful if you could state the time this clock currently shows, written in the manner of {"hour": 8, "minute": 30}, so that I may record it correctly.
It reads {"hour": 12, "minute": 1}
